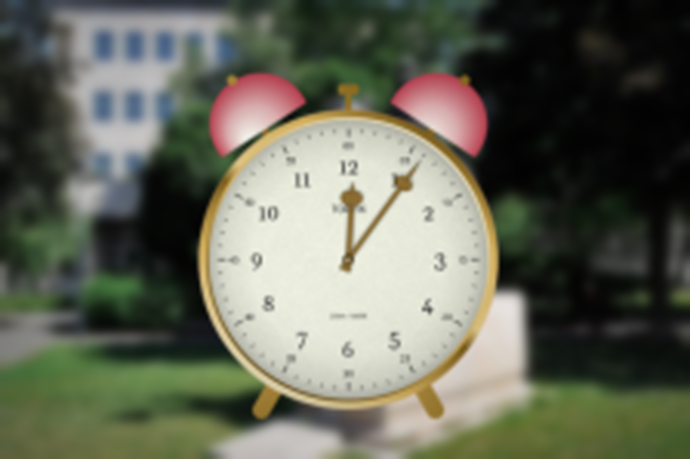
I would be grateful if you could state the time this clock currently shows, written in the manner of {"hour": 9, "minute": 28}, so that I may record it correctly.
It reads {"hour": 12, "minute": 6}
